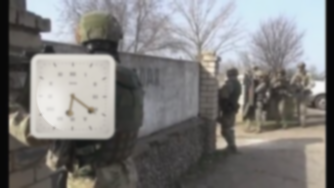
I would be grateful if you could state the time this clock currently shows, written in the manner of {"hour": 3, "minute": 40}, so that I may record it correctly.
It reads {"hour": 6, "minute": 21}
